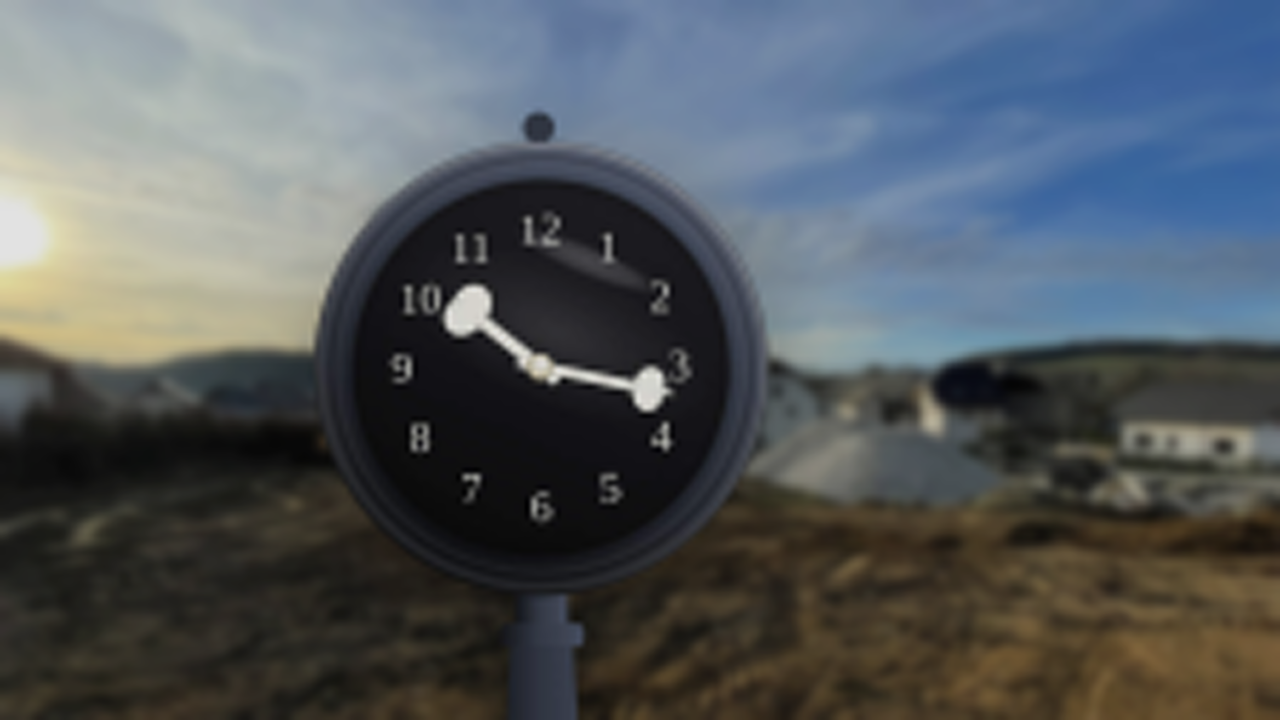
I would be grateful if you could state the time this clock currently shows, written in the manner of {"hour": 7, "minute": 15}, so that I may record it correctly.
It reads {"hour": 10, "minute": 17}
